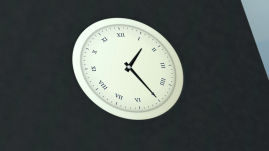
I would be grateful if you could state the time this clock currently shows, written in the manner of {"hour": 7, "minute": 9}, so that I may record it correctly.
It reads {"hour": 1, "minute": 25}
